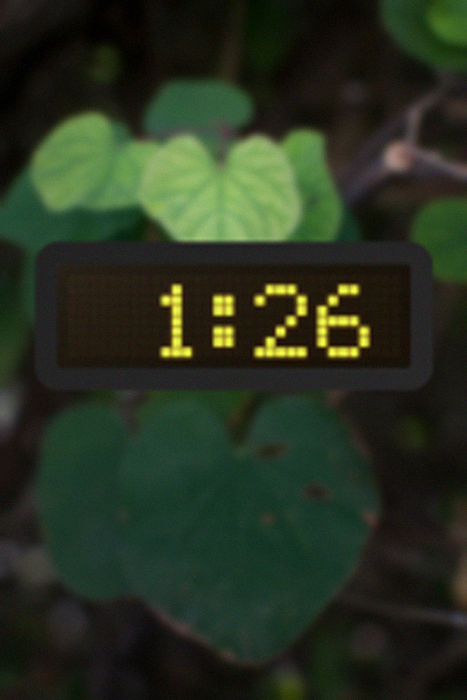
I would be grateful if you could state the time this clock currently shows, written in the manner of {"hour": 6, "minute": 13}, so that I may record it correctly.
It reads {"hour": 1, "minute": 26}
